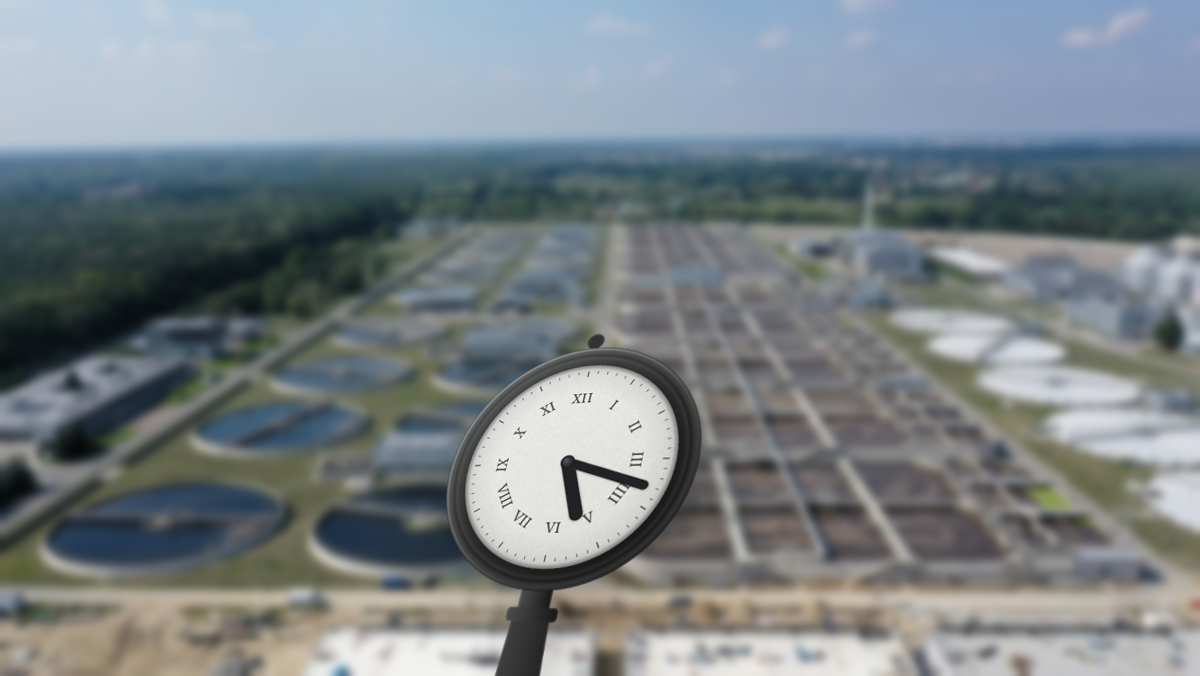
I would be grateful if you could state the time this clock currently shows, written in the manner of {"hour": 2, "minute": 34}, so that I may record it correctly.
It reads {"hour": 5, "minute": 18}
